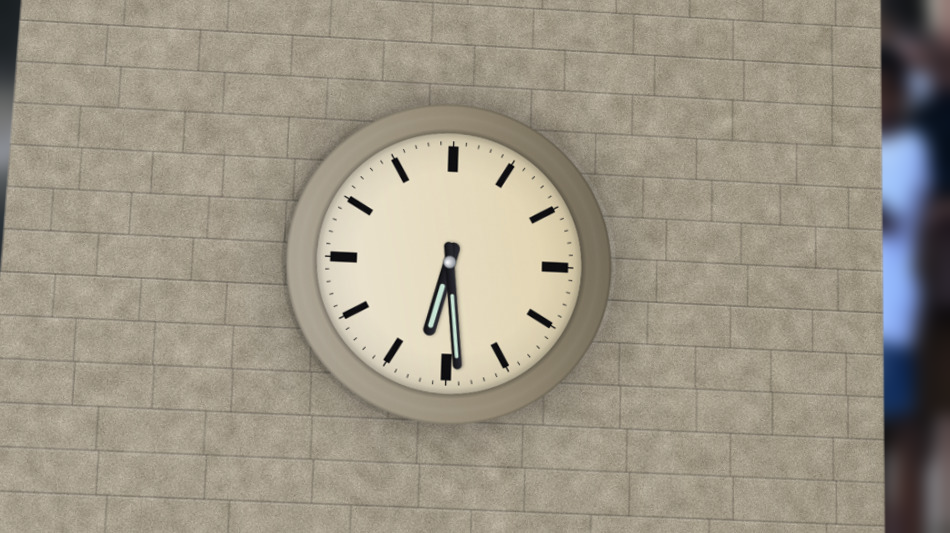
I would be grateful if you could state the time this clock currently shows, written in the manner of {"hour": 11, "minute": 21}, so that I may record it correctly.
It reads {"hour": 6, "minute": 29}
